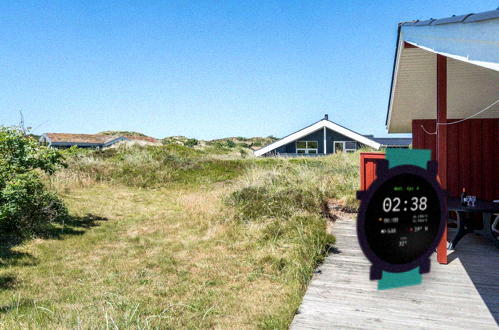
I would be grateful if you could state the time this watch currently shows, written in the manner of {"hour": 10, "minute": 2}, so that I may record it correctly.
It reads {"hour": 2, "minute": 38}
